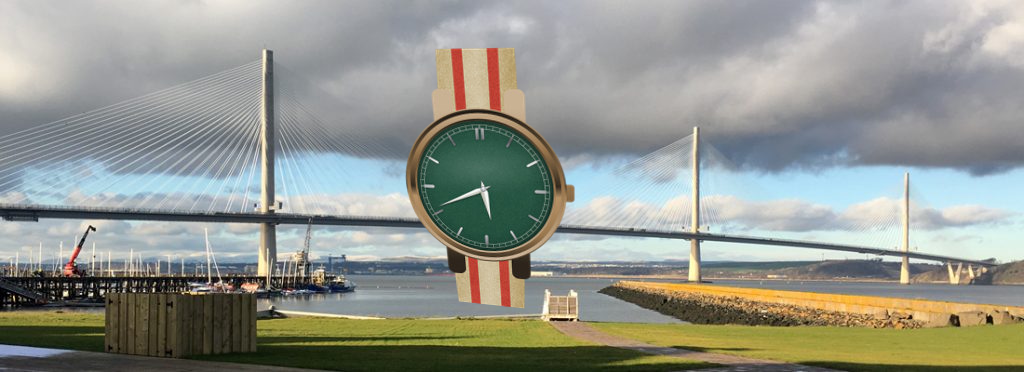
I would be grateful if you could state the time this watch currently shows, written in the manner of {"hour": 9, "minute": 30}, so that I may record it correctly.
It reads {"hour": 5, "minute": 41}
